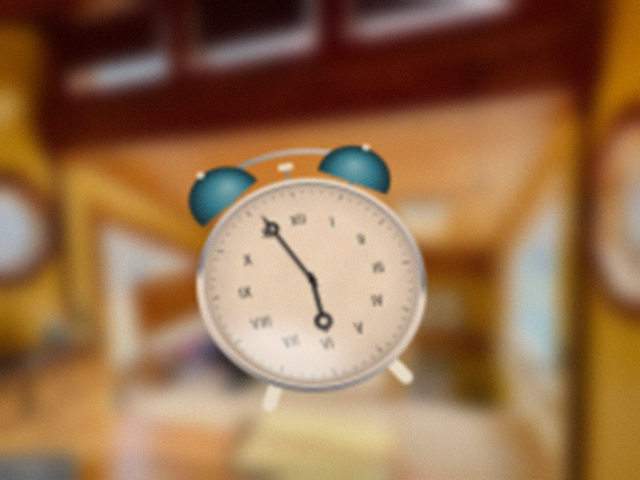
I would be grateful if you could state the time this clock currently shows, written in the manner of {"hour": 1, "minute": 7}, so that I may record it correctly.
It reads {"hour": 5, "minute": 56}
